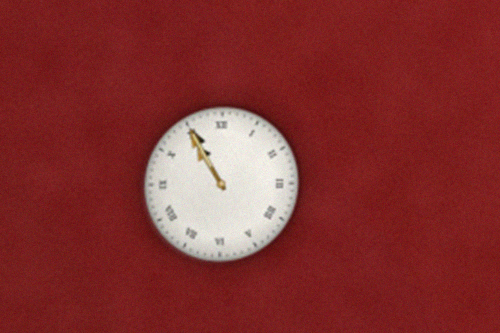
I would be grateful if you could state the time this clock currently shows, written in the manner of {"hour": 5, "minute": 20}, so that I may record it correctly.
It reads {"hour": 10, "minute": 55}
